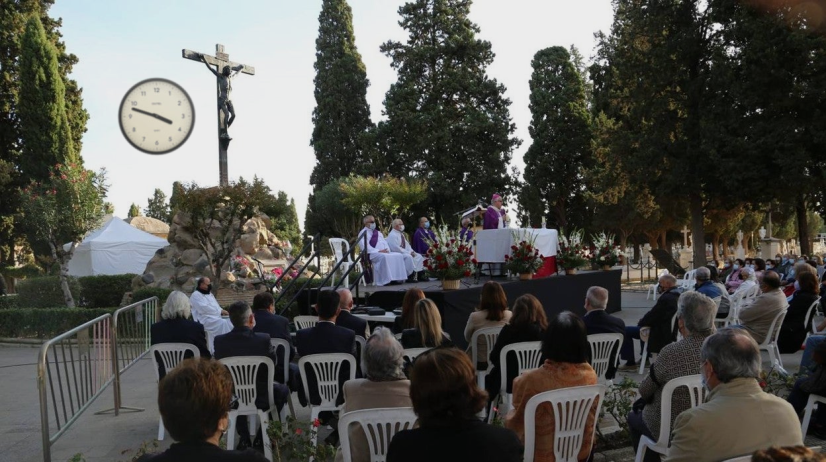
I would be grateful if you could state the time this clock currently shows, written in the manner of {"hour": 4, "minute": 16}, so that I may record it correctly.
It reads {"hour": 3, "minute": 48}
